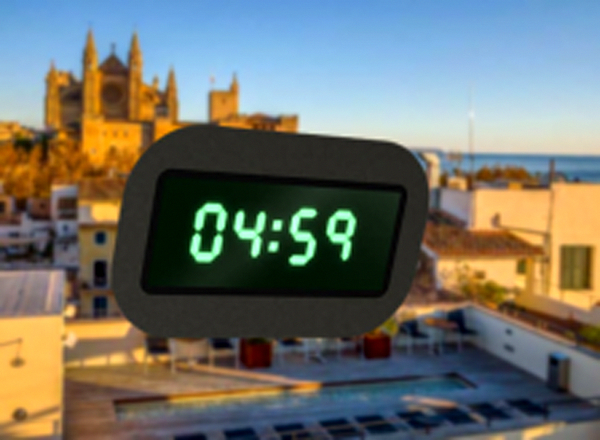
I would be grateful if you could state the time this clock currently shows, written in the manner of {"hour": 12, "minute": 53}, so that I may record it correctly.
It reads {"hour": 4, "minute": 59}
